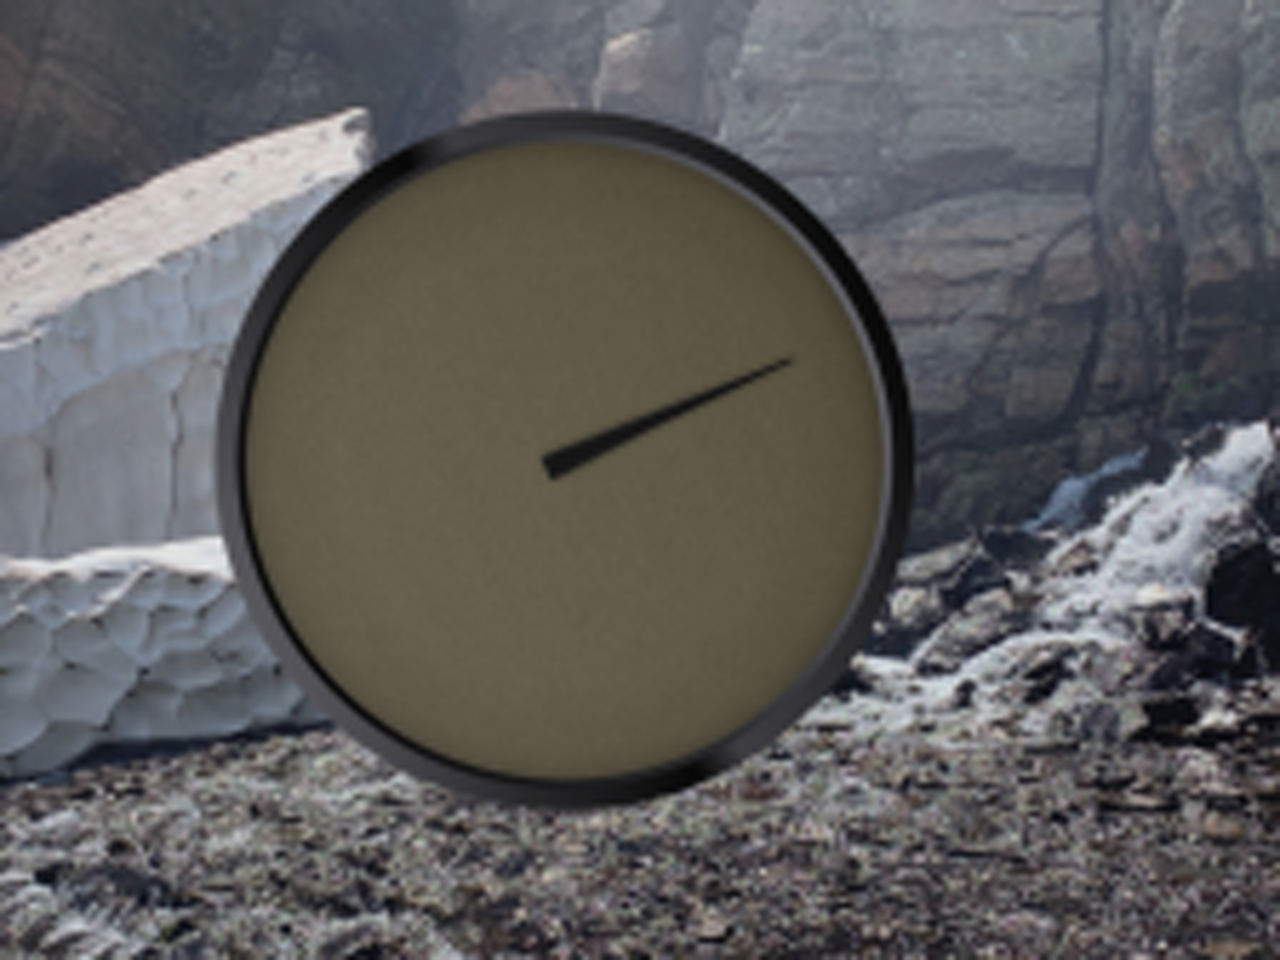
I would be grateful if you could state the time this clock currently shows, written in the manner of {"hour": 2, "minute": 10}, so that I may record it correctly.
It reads {"hour": 2, "minute": 11}
